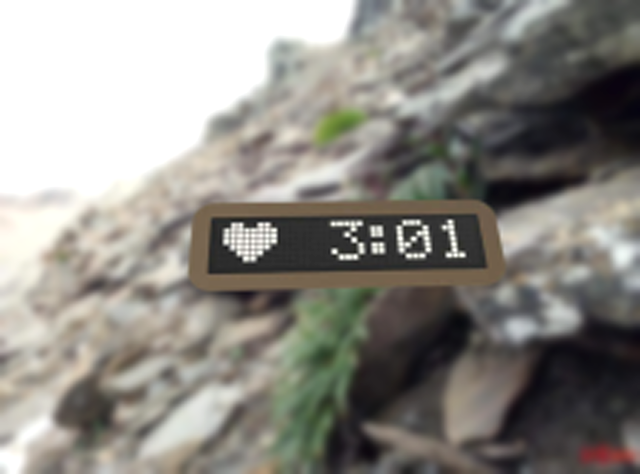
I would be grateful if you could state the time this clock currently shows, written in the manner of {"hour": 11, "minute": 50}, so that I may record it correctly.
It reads {"hour": 3, "minute": 1}
